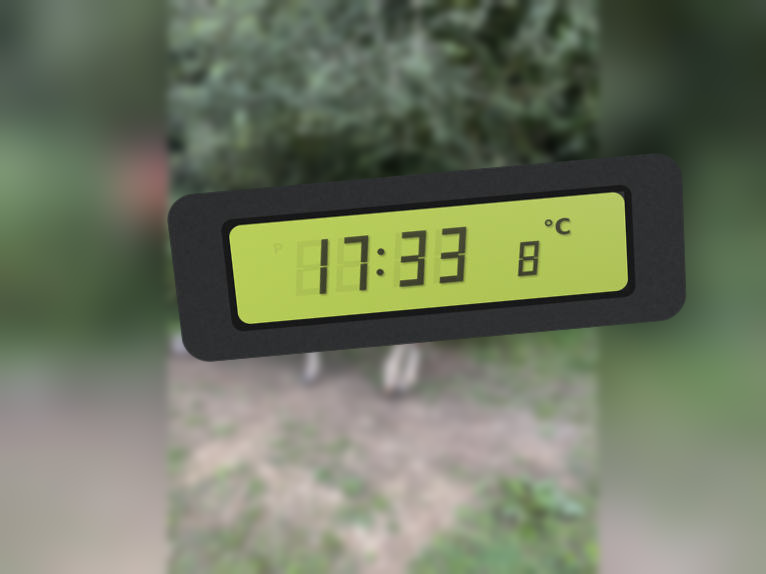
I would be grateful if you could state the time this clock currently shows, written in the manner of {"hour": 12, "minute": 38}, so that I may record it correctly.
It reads {"hour": 17, "minute": 33}
